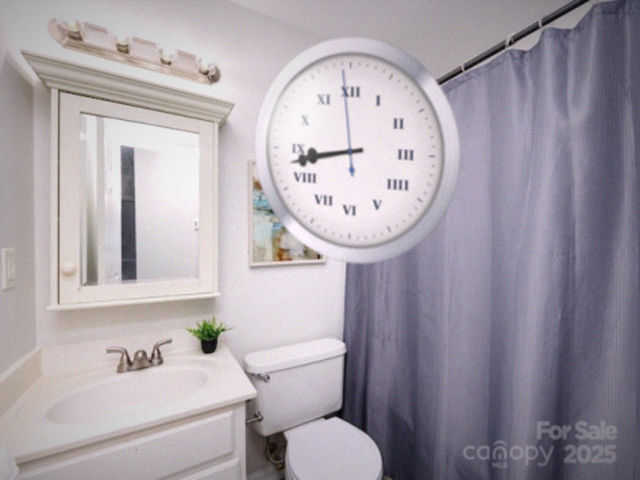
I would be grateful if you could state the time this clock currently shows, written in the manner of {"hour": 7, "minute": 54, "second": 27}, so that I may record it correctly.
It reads {"hour": 8, "minute": 42, "second": 59}
